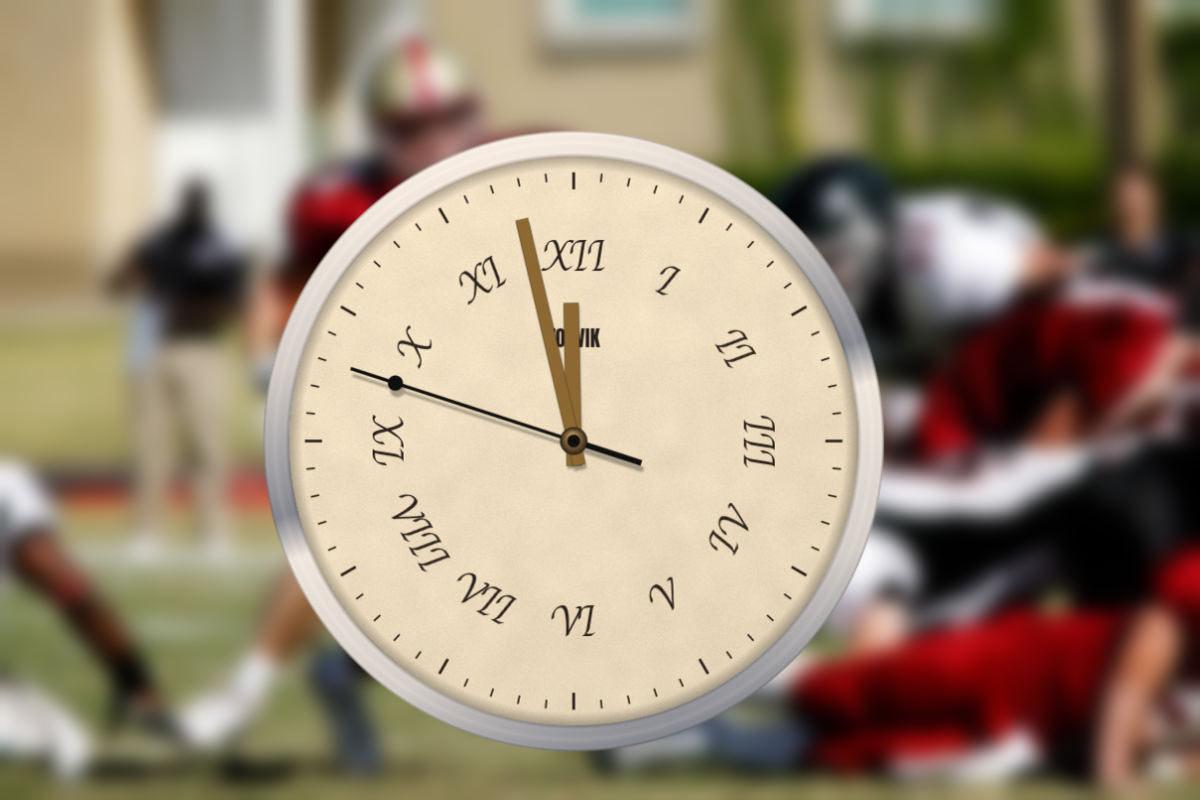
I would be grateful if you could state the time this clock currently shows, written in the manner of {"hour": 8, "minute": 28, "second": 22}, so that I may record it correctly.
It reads {"hour": 11, "minute": 57, "second": 48}
